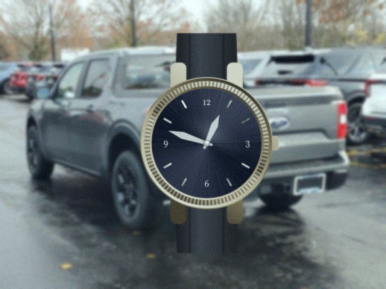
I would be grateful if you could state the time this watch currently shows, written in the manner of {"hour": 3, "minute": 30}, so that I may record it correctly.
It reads {"hour": 12, "minute": 48}
